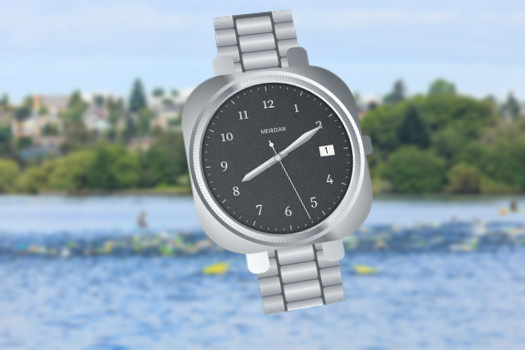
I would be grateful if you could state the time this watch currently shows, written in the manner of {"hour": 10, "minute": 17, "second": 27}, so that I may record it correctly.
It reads {"hour": 8, "minute": 10, "second": 27}
